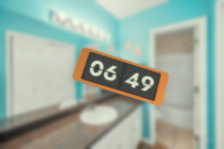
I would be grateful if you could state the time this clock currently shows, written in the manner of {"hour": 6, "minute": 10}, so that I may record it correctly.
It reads {"hour": 6, "minute": 49}
